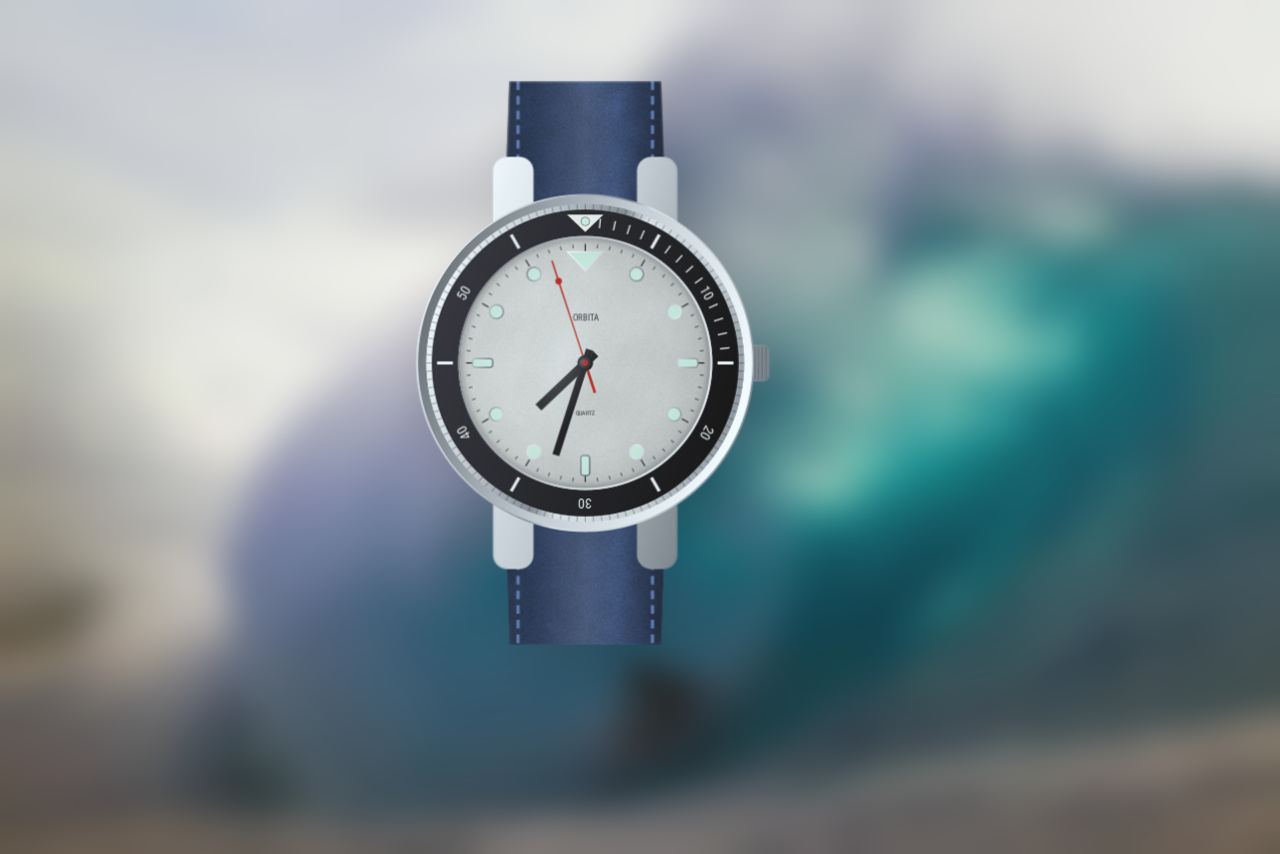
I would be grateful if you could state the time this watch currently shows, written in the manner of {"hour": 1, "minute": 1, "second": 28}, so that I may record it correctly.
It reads {"hour": 7, "minute": 32, "second": 57}
